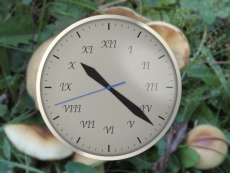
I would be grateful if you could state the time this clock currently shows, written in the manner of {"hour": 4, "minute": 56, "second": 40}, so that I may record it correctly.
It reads {"hour": 10, "minute": 21, "second": 42}
